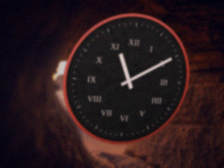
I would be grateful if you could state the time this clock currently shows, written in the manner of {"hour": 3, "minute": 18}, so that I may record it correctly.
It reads {"hour": 11, "minute": 10}
